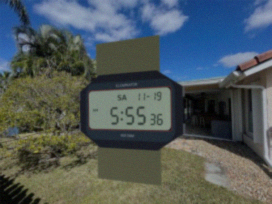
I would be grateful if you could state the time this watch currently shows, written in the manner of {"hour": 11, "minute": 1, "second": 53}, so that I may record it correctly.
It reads {"hour": 5, "minute": 55, "second": 36}
